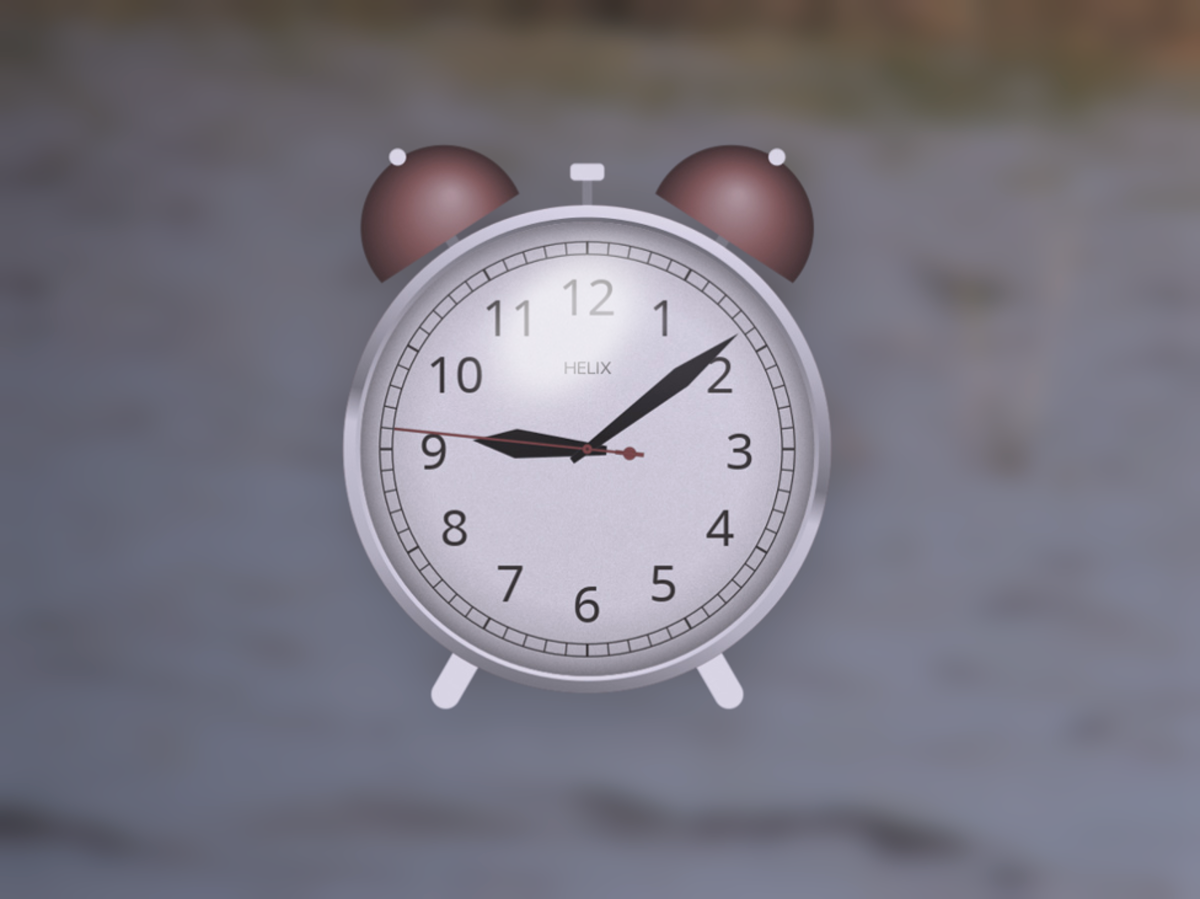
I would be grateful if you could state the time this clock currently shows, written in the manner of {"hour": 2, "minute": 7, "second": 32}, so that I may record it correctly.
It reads {"hour": 9, "minute": 8, "second": 46}
